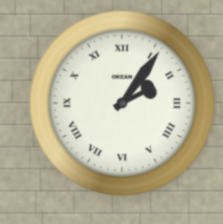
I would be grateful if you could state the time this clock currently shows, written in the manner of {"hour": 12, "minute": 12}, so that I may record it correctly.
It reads {"hour": 2, "minute": 6}
